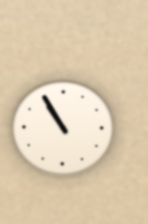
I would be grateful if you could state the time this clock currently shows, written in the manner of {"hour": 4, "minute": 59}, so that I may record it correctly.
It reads {"hour": 10, "minute": 55}
